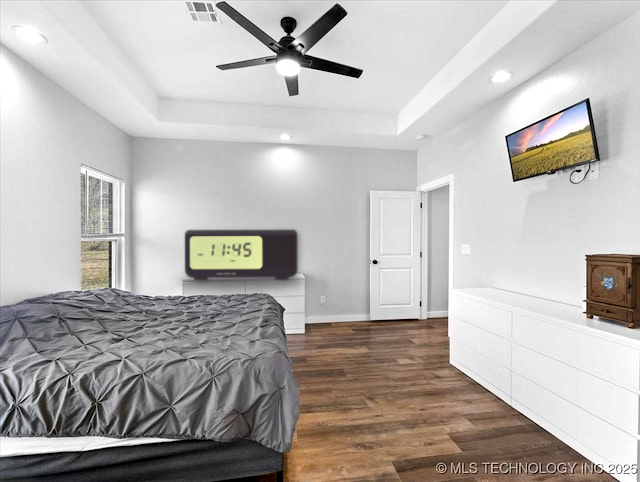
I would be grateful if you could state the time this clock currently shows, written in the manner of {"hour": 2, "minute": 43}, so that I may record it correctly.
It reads {"hour": 11, "minute": 45}
